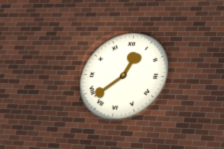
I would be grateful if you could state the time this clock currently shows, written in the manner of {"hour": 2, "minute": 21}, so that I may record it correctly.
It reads {"hour": 12, "minute": 38}
